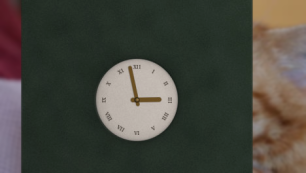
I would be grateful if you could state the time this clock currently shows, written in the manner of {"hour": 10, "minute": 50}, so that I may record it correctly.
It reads {"hour": 2, "minute": 58}
